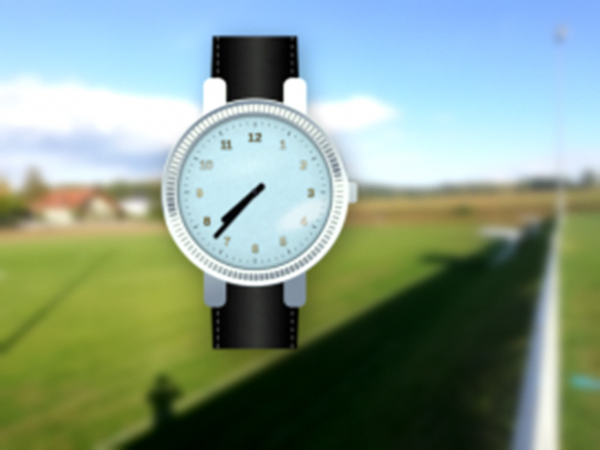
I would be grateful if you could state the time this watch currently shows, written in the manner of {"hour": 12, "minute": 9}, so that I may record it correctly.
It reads {"hour": 7, "minute": 37}
